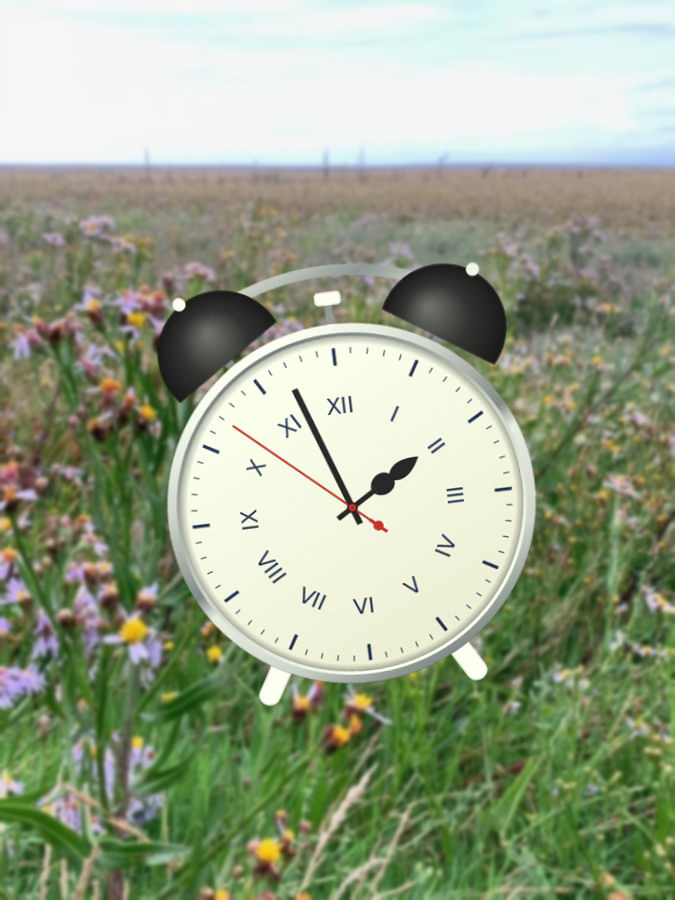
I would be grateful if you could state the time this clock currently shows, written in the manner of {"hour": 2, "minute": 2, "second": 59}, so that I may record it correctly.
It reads {"hour": 1, "minute": 56, "second": 52}
